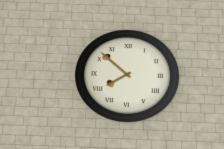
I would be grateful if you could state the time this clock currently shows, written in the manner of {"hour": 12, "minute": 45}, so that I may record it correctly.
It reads {"hour": 7, "minute": 52}
